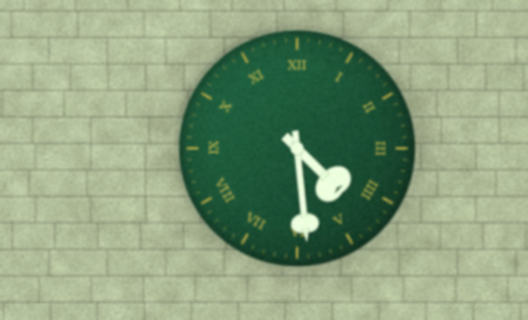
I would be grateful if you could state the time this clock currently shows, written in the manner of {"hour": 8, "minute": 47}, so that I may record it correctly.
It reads {"hour": 4, "minute": 29}
